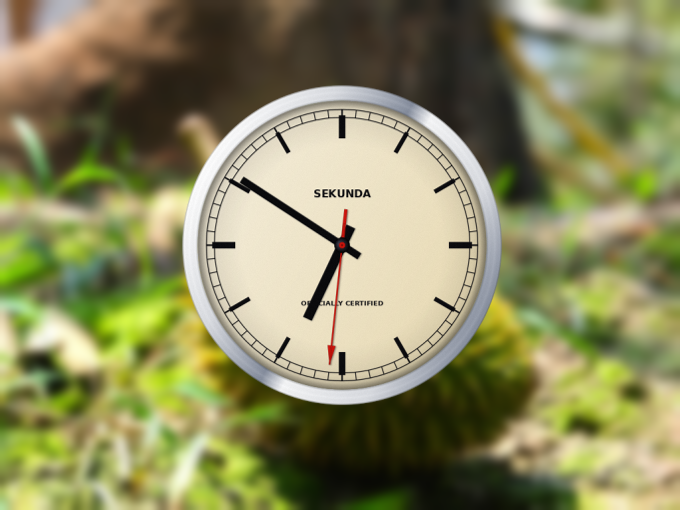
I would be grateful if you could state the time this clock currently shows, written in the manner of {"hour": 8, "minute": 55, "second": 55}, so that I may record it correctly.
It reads {"hour": 6, "minute": 50, "second": 31}
